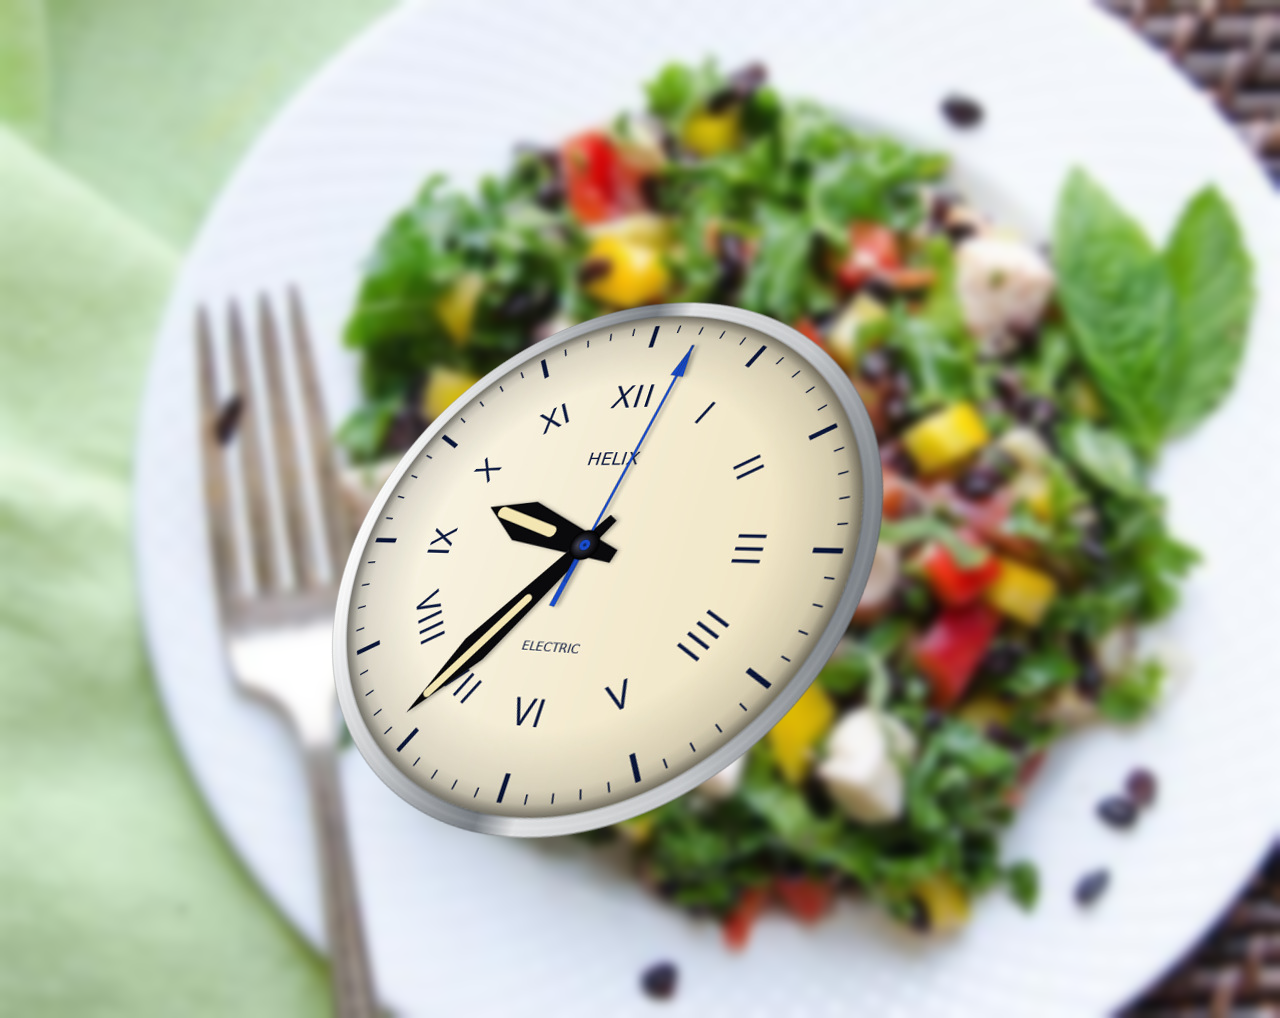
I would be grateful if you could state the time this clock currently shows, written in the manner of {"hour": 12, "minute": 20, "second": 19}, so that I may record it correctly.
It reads {"hour": 9, "minute": 36, "second": 2}
